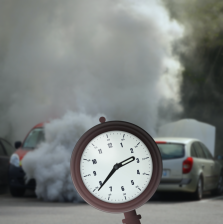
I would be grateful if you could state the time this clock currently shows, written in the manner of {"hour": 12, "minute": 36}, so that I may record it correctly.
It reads {"hour": 2, "minute": 39}
